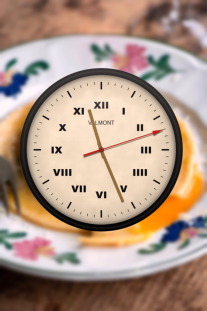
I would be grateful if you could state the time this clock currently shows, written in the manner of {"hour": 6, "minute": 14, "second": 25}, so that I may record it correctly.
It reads {"hour": 11, "minute": 26, "second": 12}
